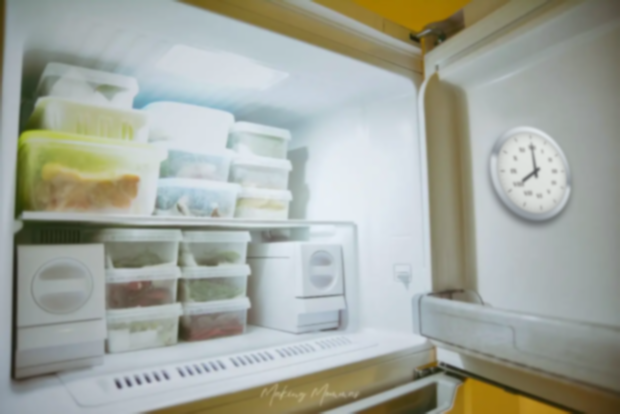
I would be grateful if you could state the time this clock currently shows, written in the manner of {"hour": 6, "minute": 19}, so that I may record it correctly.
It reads {"hour": 8, "minute": 0}
